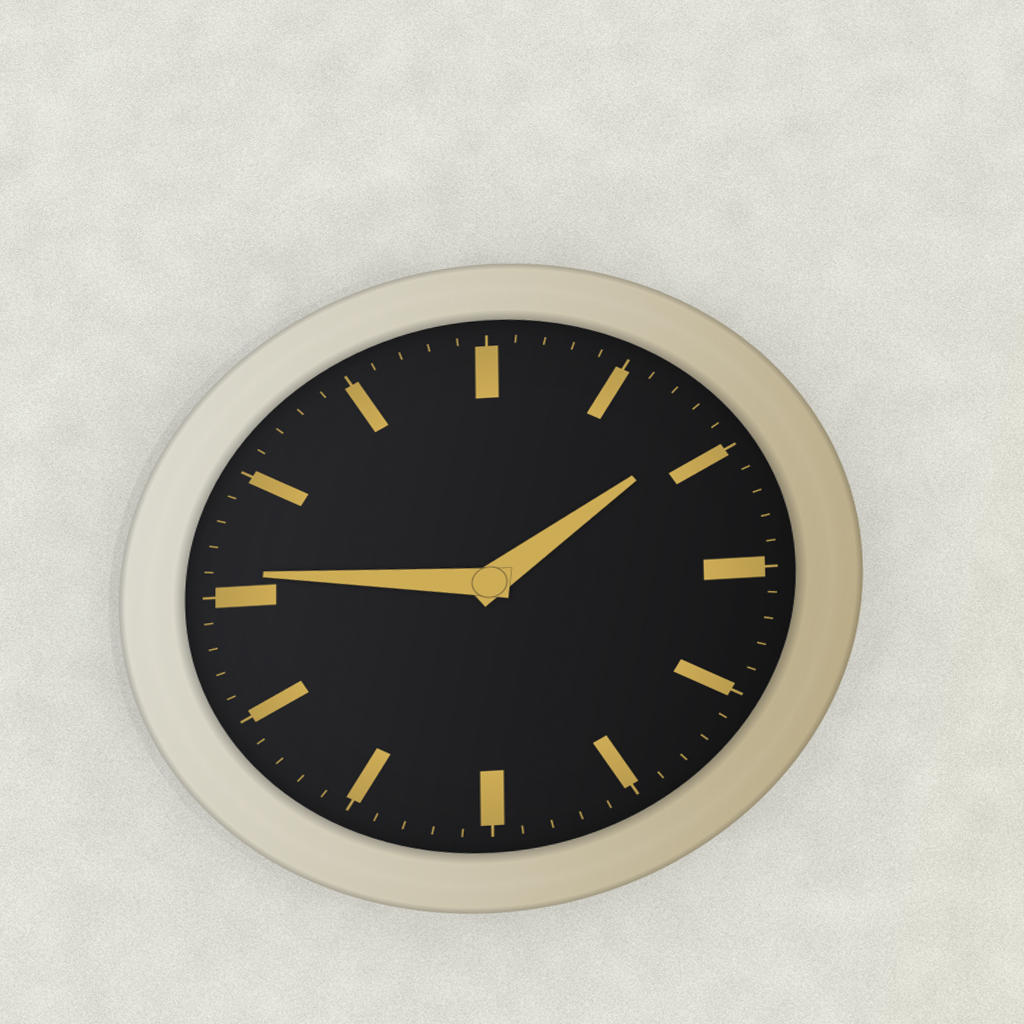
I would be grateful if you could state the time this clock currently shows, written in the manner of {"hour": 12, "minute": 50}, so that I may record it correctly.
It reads {"hour": 1, "minute": 46}
